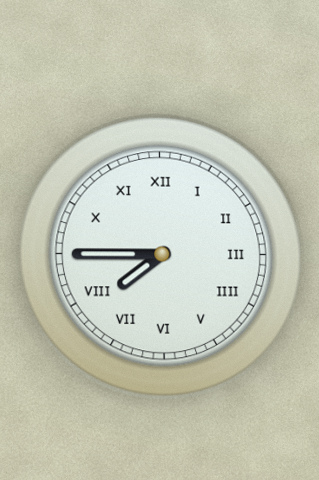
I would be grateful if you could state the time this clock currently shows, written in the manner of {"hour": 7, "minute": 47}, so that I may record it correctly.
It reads {"hour": 7, "minute": 45}
